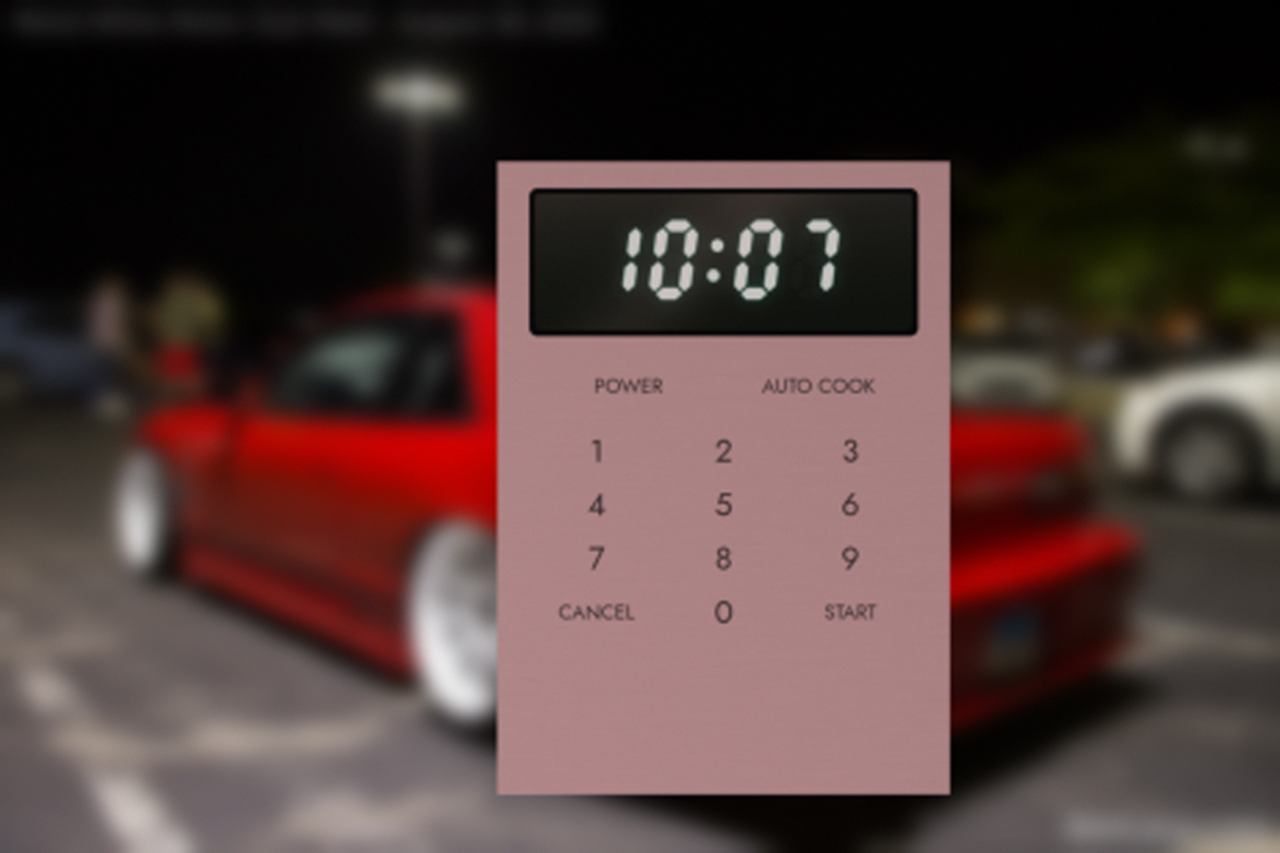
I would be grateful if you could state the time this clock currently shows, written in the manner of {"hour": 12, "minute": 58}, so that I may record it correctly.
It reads {"hour": 10, "minute": 7}
